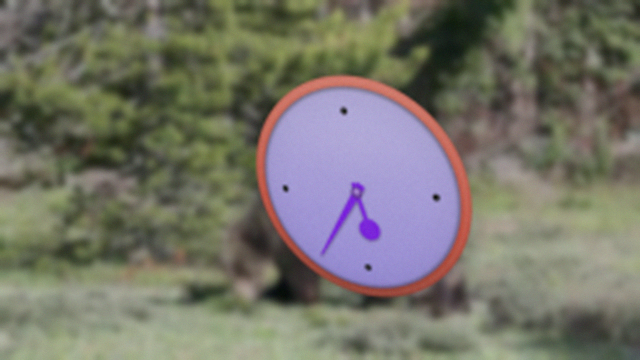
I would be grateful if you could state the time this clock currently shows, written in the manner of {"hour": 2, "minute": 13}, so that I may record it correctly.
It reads {"hour": 5, "minute": 36}
